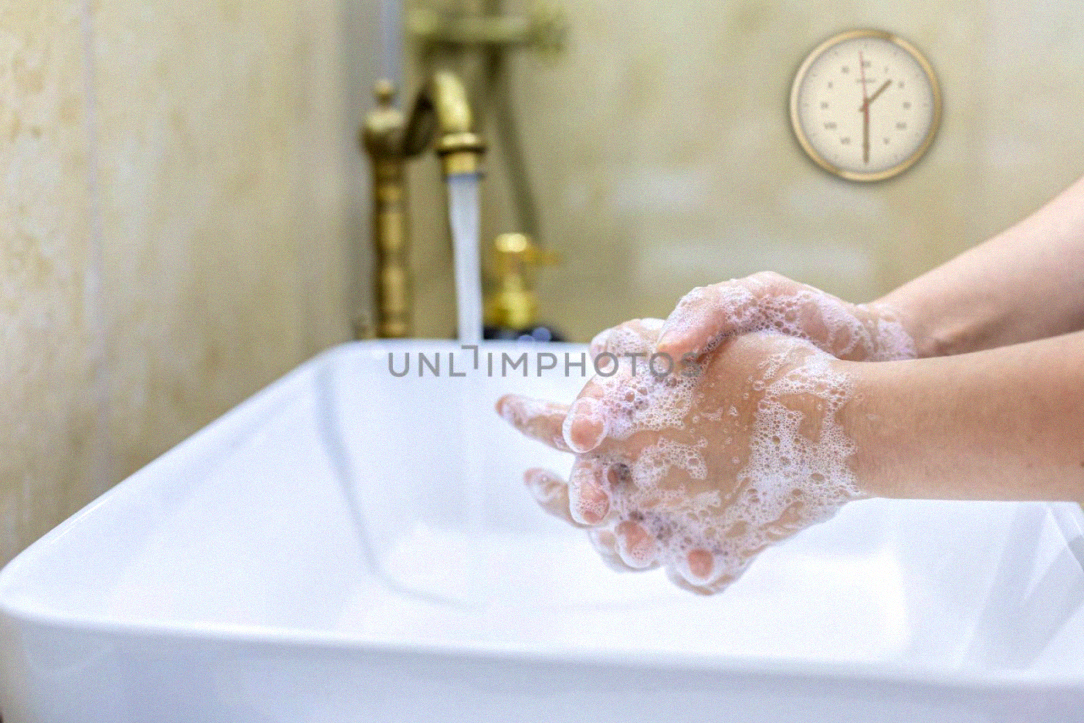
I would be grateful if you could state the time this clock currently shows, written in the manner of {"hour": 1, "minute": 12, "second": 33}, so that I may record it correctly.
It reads {"hour": 1, "minute": 29, "second": 59}
